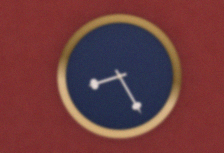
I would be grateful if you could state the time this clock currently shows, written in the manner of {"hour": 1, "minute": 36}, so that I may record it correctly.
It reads {"hour": 8, "minute": 25}
